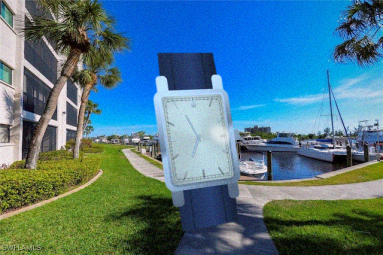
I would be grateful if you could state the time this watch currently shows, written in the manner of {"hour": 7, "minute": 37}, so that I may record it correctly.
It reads {"hour": 6, "minute": 56}
